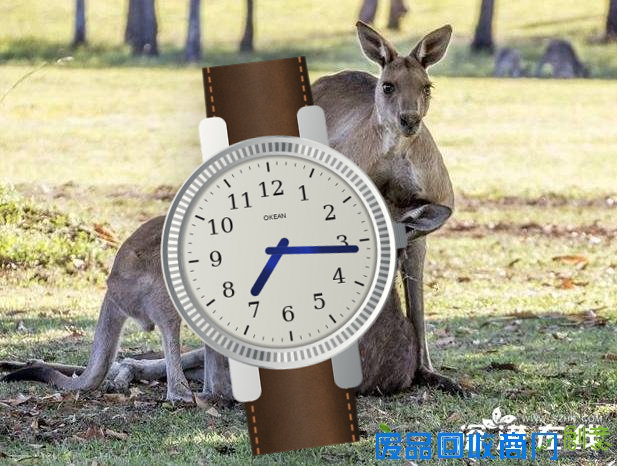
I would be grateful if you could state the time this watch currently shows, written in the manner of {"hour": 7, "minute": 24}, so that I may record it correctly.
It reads {"hour": 7, "minute": 16}
